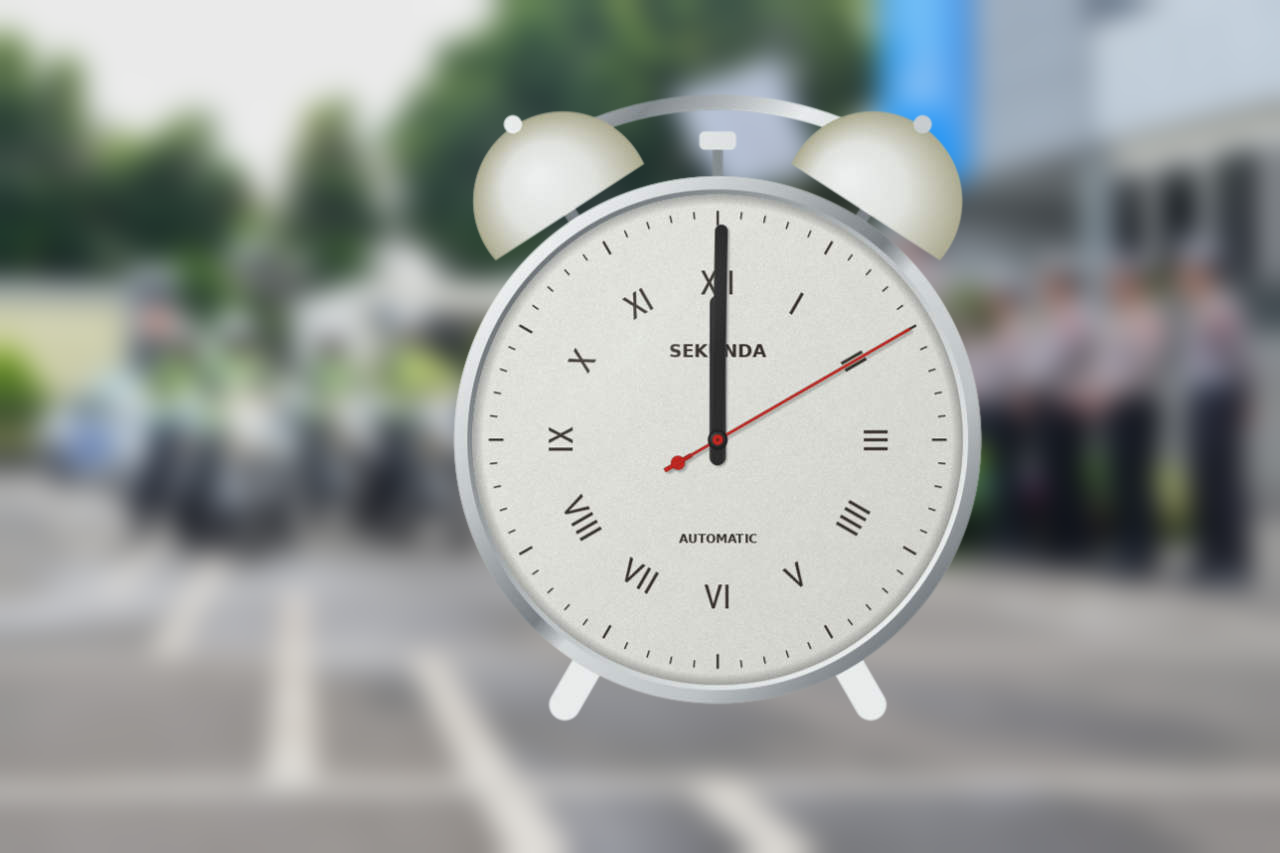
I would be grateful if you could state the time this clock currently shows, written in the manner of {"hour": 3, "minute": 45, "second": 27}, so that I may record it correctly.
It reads {"hour": 12, "minute": 0, "second": 10}
